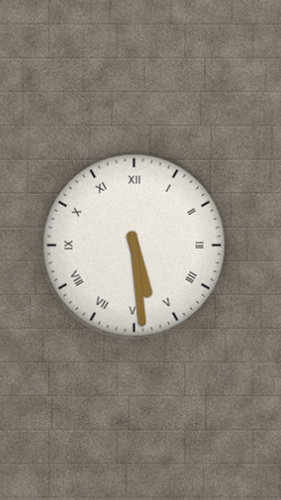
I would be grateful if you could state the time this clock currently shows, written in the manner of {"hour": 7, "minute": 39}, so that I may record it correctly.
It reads {"hour": 5, "minute": 29}
